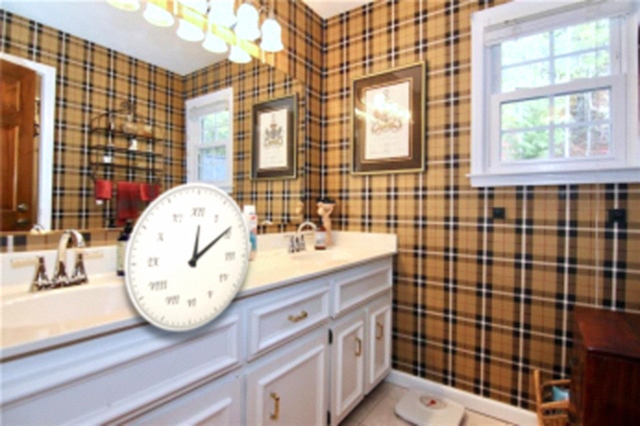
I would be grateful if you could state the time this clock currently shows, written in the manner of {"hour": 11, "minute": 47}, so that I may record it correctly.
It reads {"hour": 12, "minute": 9}
